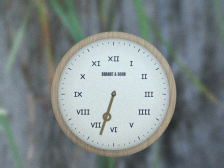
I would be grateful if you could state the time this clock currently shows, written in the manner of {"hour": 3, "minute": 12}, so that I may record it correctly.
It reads {"hour": 6, "minute": 33}
